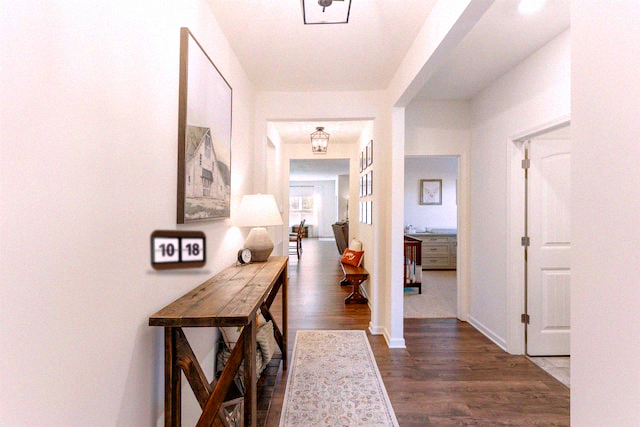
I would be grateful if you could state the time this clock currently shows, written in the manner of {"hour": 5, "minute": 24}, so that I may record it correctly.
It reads {"hour": 10, "minute": 18}
